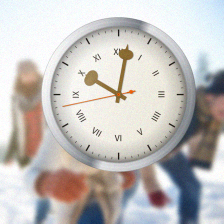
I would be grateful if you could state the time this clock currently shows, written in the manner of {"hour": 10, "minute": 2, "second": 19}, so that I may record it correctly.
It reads {"hour": 10, "minute": 1, "second": 43}
